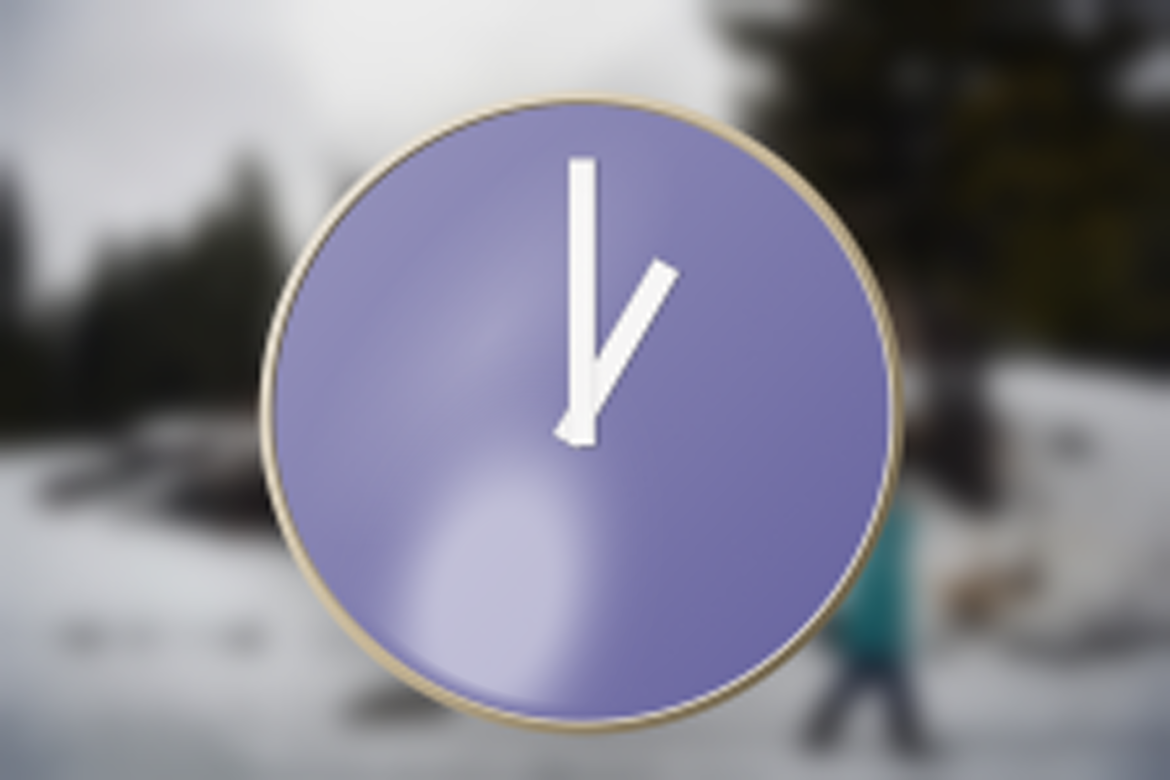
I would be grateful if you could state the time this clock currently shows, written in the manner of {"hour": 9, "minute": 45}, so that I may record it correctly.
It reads {"hour": 1, "minute": 0}
